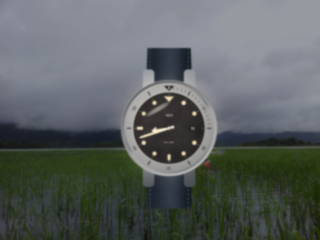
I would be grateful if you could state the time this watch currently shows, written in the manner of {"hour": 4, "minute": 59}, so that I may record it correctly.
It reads {"hour": 8, "minute": 42}
